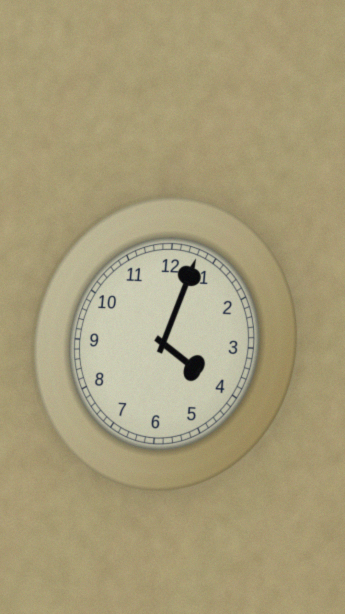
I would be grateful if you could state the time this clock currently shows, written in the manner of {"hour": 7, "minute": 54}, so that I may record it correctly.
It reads {"hour": 4, "minute": 3}
